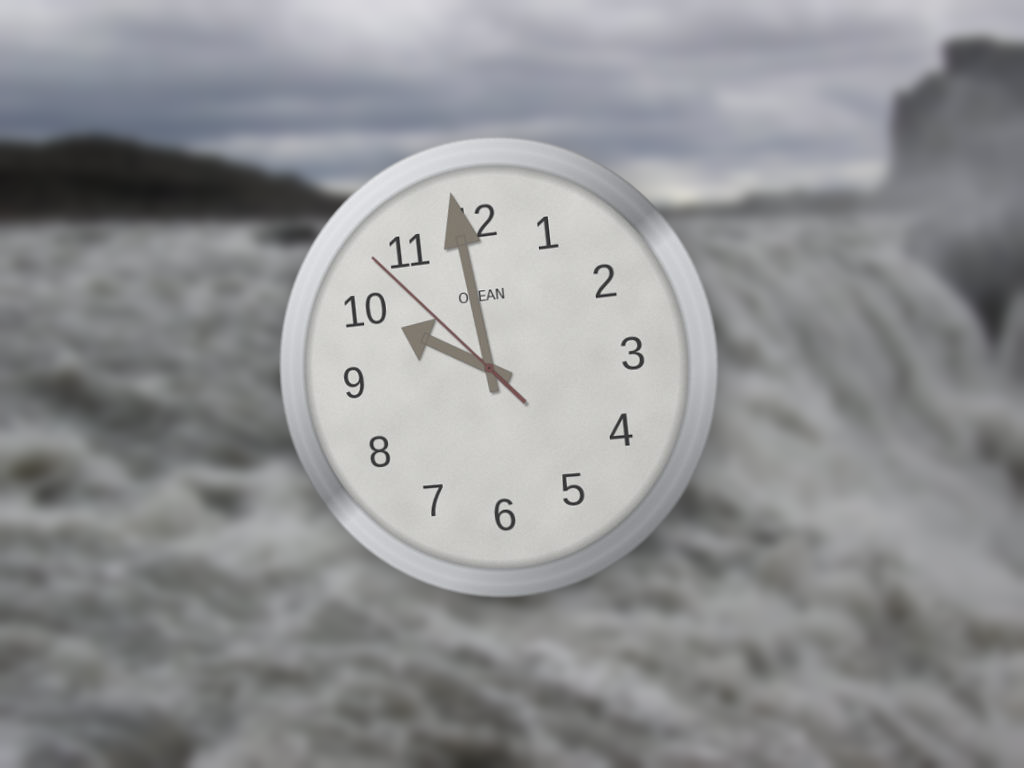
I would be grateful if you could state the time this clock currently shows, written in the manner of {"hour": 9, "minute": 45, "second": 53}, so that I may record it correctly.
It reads {"hour": 9, "minute": 58, "second": 53}
